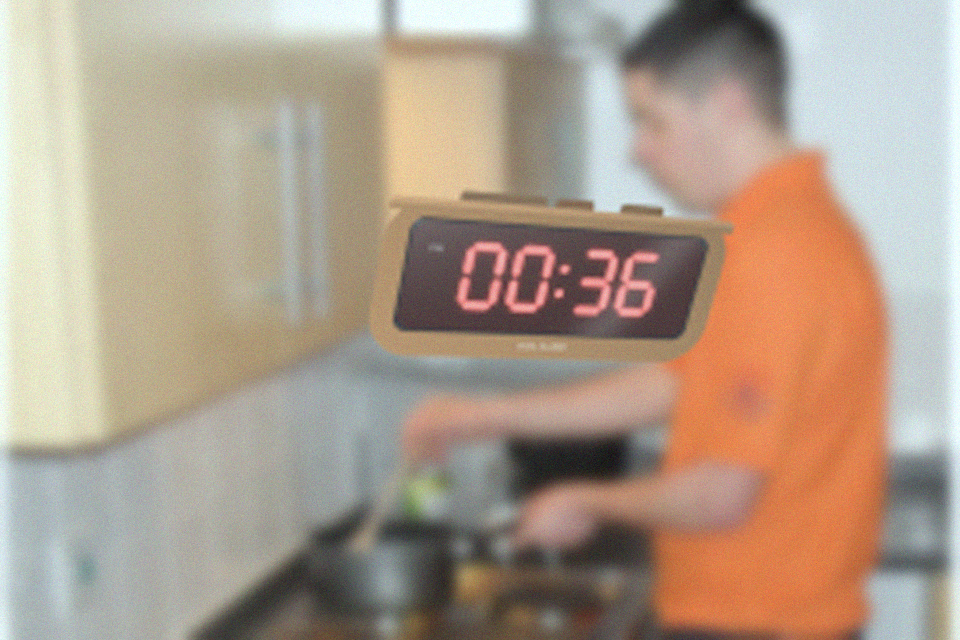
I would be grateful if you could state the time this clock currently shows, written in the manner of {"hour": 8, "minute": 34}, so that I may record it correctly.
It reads {"hour": 0, "minute": 36}
